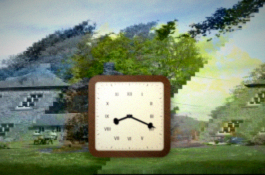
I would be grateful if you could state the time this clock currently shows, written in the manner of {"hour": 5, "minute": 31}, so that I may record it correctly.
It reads {"hour": 8, "minute": 19}
